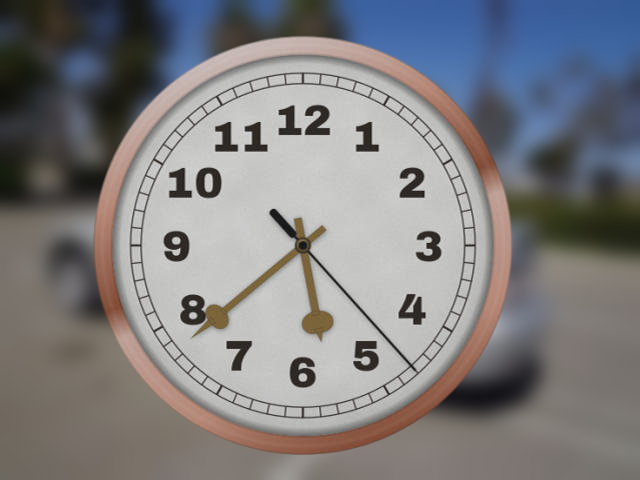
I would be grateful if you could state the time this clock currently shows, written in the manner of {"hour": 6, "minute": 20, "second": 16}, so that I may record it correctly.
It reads {"hour": 5, "minute": 38, "second": 23}
